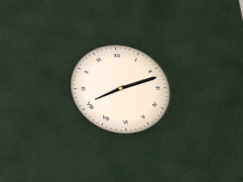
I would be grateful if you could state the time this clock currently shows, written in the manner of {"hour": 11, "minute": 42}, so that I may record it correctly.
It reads {"hour": 8, "minute": 12}
